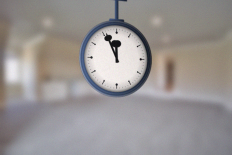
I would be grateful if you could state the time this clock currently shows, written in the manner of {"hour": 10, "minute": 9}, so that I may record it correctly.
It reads {"hour": 11, "minute": 56}
